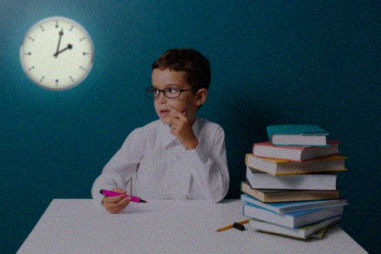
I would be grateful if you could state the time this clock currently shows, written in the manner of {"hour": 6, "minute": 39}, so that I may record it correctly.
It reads {"hour": 2, "minute": 2}
